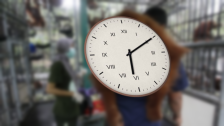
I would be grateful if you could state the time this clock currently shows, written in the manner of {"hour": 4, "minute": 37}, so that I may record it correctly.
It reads {"hour": 6, "minute": 10}
